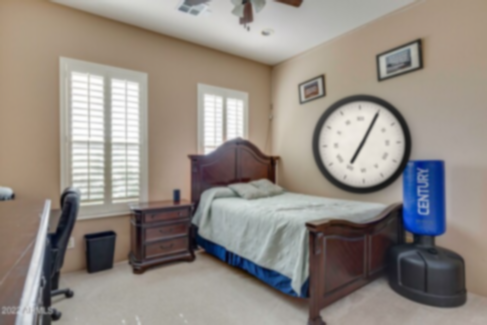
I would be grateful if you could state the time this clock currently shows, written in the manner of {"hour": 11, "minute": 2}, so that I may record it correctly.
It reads {"hour": 7, "minute": 5}
